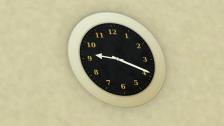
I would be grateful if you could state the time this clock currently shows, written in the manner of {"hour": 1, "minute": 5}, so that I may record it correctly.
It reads {"hour": 9, "minute": 19}
